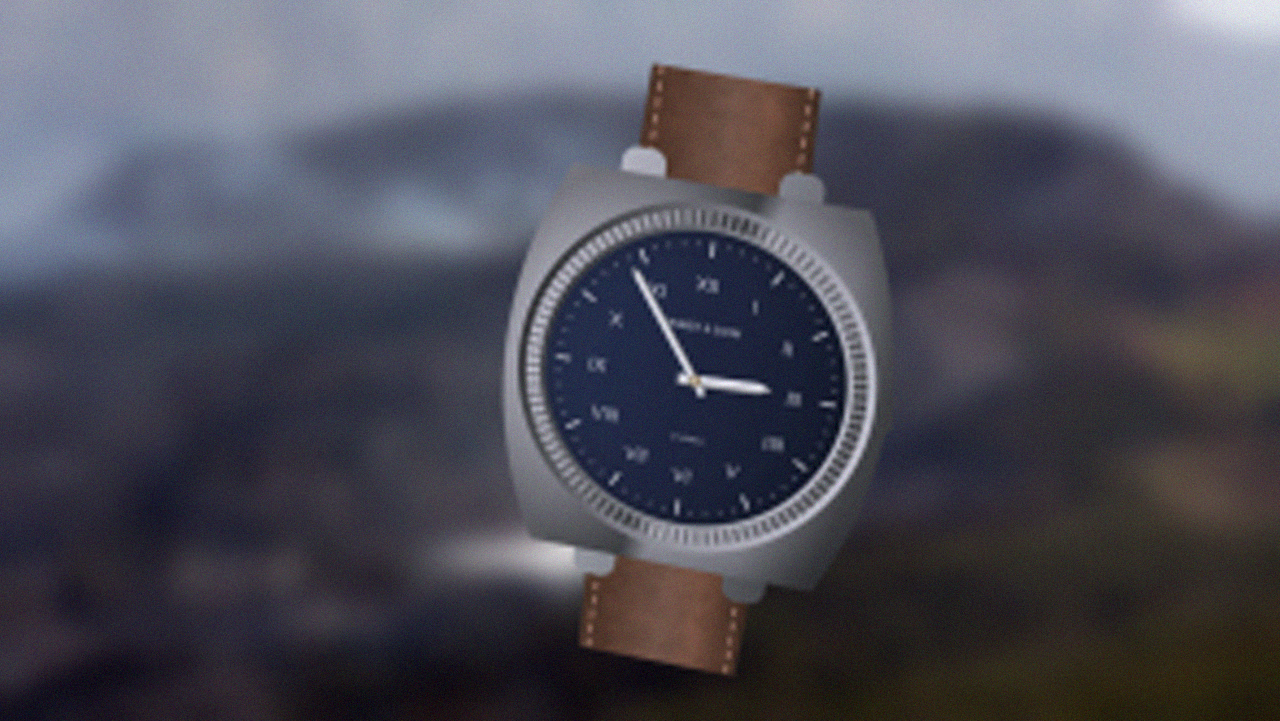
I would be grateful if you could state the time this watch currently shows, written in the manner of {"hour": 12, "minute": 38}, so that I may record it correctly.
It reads {"hour": 2, "minute": 54}
